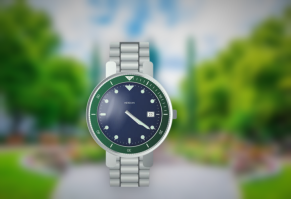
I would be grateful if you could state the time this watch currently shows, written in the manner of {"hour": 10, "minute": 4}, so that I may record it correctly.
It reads {"hour": 4, "minute": 21}
